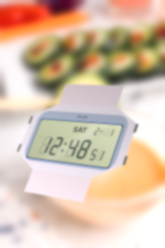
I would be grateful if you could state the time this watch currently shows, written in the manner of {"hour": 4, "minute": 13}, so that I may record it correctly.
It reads {"hour": 12, "minute": 48}
